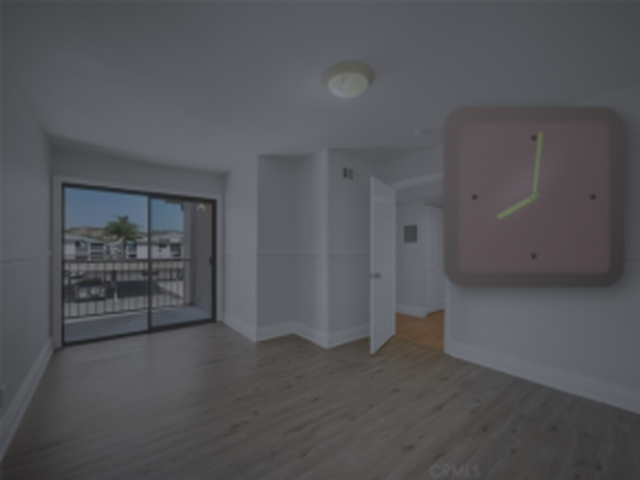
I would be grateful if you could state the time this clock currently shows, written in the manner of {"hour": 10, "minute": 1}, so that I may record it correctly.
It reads {"hour": 8, "minute": 1}
